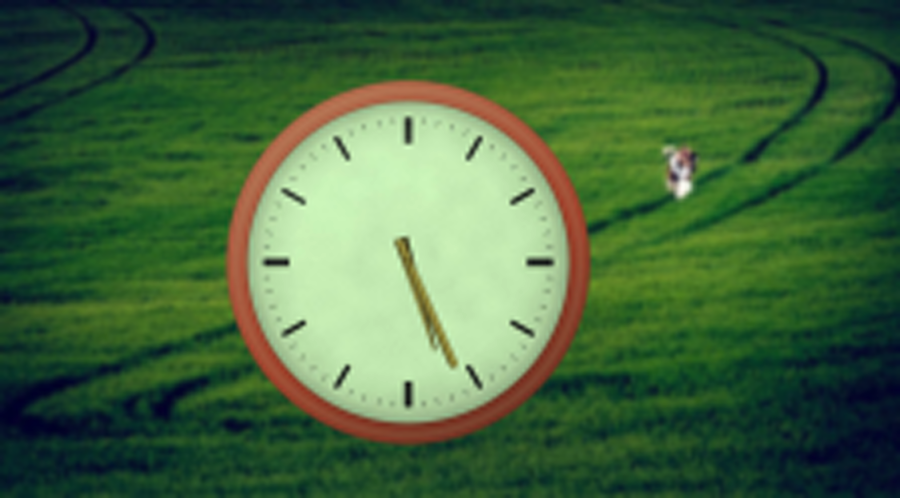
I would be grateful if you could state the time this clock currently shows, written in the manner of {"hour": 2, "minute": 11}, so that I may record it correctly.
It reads {"hour": 5, "minute": 26}
